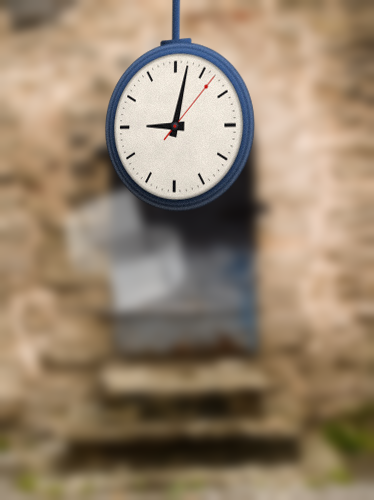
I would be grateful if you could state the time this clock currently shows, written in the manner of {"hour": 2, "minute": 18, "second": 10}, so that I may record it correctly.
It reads {"hour": 9, "minute": 2, "second": 7}
